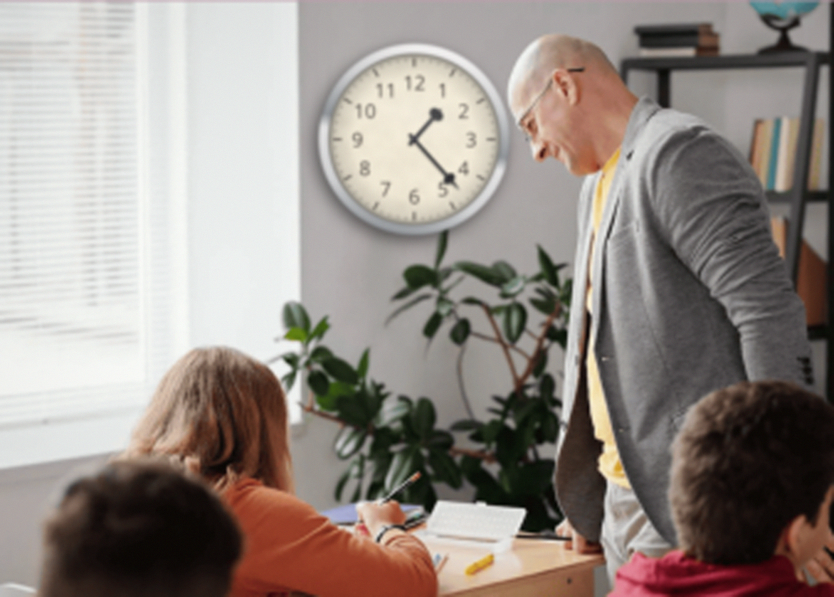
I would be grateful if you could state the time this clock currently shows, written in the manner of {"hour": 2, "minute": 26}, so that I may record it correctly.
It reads {"hour": 1, "minute": 23}
